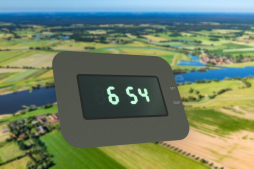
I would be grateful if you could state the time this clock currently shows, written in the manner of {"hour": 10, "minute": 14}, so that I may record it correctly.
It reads {"hour": 6, "minute": 54}
